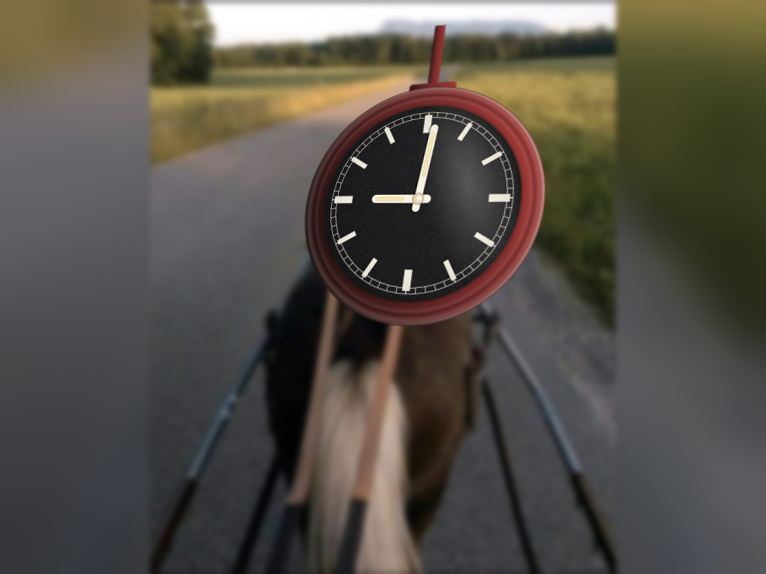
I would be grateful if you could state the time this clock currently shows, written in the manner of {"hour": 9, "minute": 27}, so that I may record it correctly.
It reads {"hour": 9, "minute": 1}
